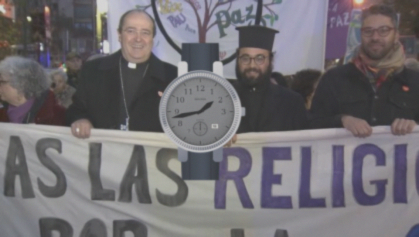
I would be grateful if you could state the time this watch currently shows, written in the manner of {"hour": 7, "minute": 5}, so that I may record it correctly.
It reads {"hour": 1, "minute": 43}
